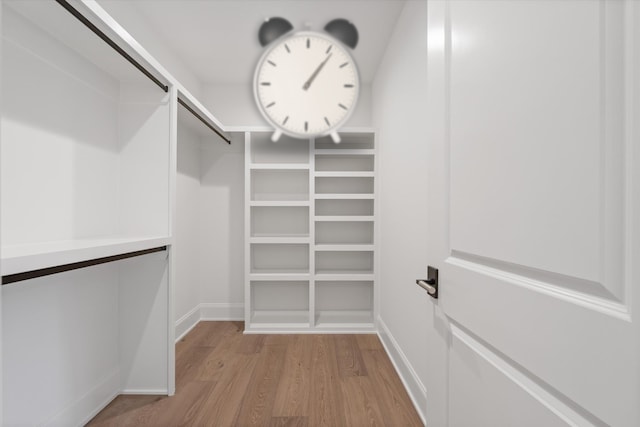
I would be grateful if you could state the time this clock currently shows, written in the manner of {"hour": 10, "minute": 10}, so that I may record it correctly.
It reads {"hour": 1, "minute": 6}
